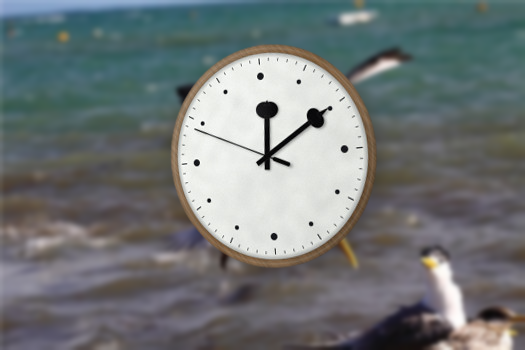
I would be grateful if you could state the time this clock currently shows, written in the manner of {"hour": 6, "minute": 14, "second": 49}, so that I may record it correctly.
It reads {"hour": 12, "minute": 9, "second": 49}
